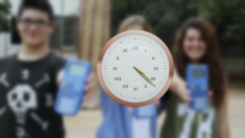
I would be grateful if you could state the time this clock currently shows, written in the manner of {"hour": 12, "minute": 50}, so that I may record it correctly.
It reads {"hour": 4, "minute": 22}
